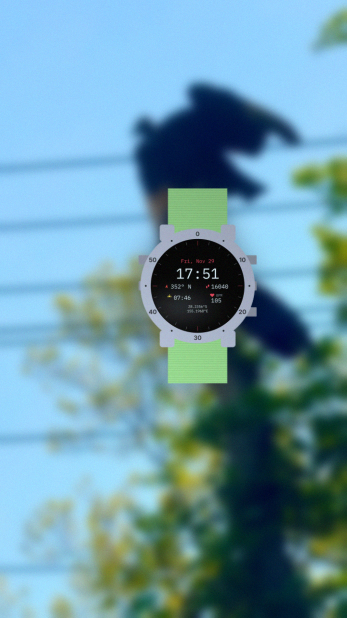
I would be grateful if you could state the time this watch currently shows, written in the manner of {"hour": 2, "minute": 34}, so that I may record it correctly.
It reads {"hour": 17, "minute": 51}
